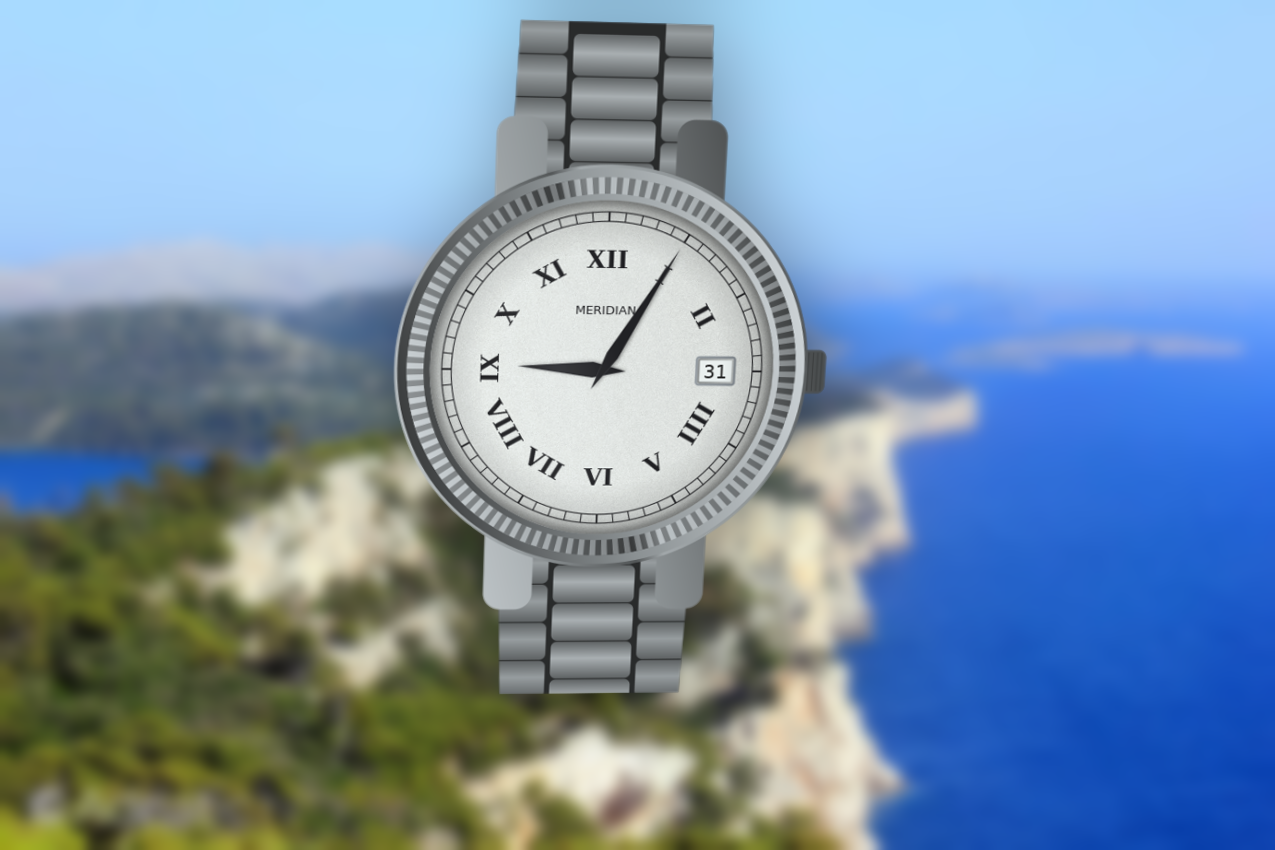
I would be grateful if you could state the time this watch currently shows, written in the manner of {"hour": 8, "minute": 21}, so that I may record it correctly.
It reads {"hour": 9, "minute": 5}
